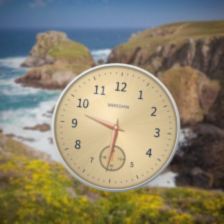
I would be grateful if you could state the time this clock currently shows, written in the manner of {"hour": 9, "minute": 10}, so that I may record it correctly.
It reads {"hour": 9, "minute": 31}
